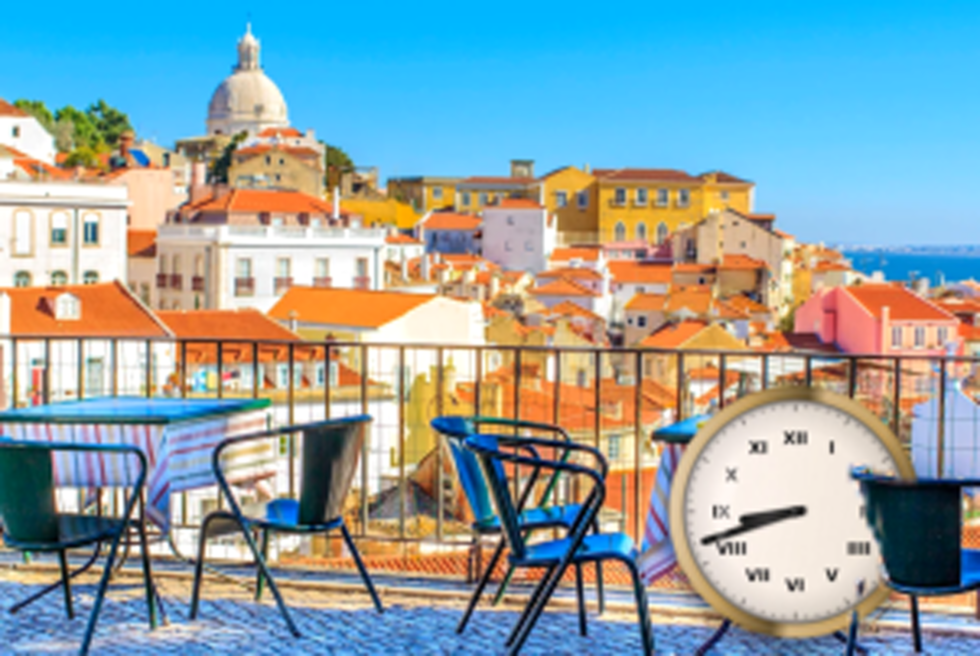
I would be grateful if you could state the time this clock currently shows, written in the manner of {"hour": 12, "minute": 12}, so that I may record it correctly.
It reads {"hour": 8, "minute": 42}
